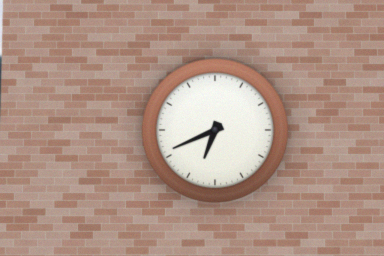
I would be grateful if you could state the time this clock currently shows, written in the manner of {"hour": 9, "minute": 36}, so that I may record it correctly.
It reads {"hour": 6, "minute": 41}
